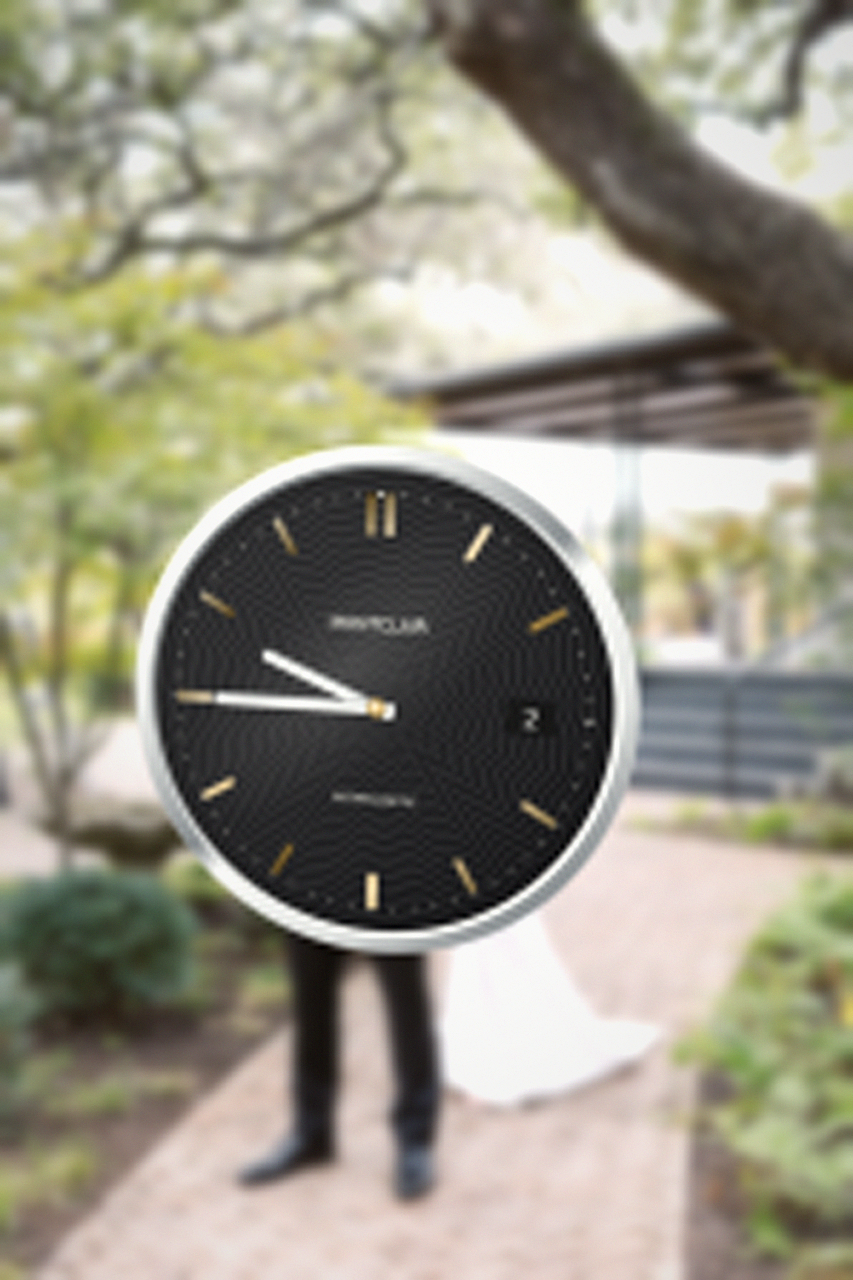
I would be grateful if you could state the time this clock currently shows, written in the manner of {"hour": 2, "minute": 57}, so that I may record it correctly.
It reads {"hour": 9, "minute": 45}
